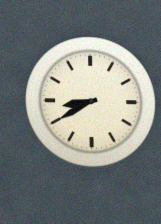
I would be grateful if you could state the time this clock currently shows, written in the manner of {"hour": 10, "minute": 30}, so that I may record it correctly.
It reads {"hour": 8, "minute": 40}
